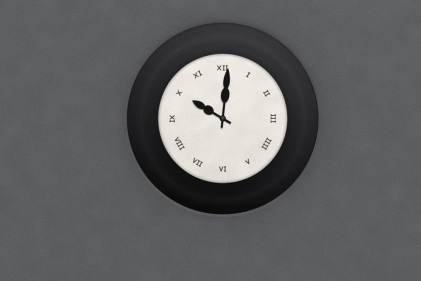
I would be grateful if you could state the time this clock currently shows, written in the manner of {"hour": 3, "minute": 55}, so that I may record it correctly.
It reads {"hour": 10, "minute": 1}
